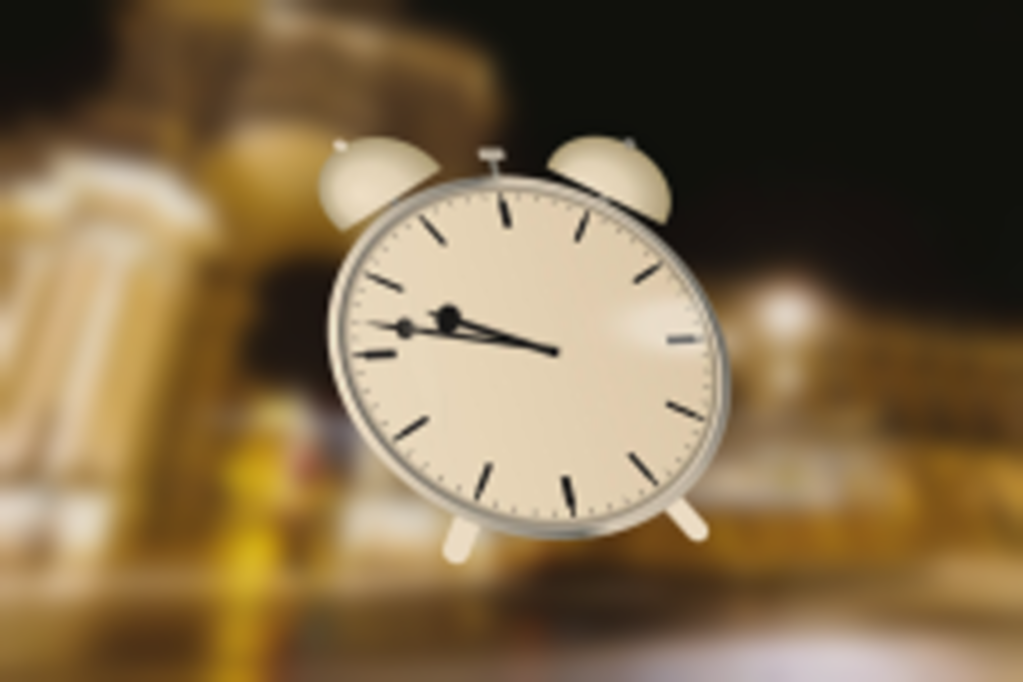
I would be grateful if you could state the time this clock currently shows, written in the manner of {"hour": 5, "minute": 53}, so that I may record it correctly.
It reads {"hour": 9, "minute": 47}
